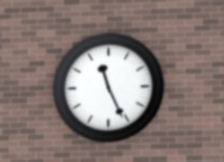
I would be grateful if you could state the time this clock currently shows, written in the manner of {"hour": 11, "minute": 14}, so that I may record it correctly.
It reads {"hour": 11, "minute": 26}
